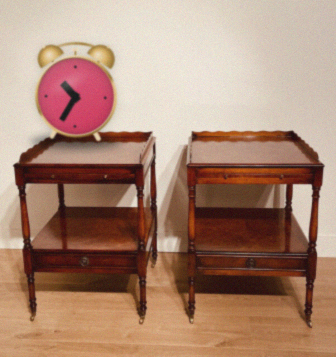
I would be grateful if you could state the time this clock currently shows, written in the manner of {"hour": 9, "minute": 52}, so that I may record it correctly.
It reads {"hour": 10, "minute": 35}
